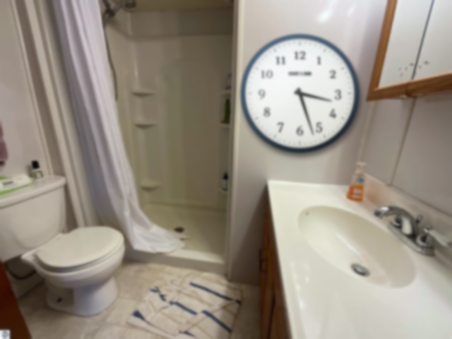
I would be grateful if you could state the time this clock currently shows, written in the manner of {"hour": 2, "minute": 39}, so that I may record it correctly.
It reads {"hour": 3, "minute": 27}
